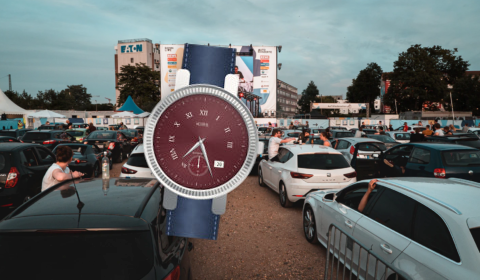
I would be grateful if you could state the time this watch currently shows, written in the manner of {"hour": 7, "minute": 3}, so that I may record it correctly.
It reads {"hour": 7, "minute": 26}
